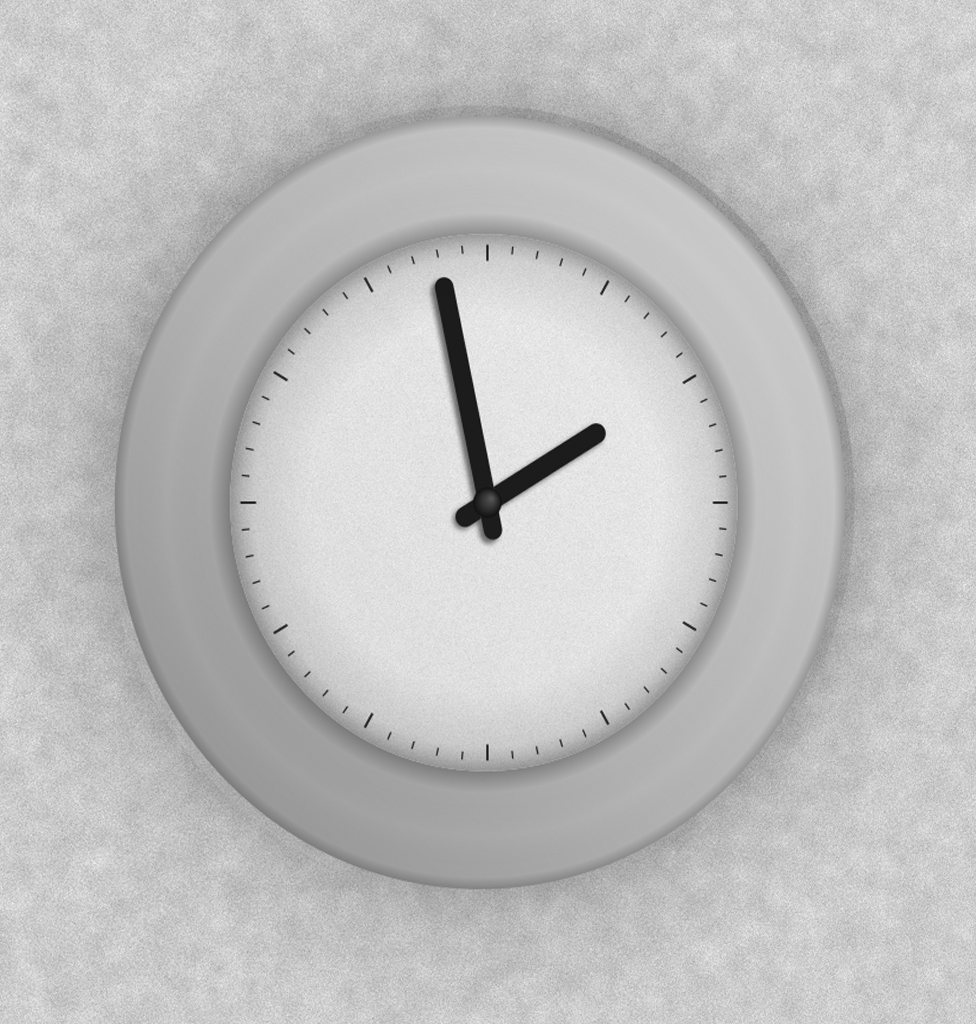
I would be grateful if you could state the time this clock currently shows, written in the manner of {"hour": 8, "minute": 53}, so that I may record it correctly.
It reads {"hour": 1, "minute": 58}
